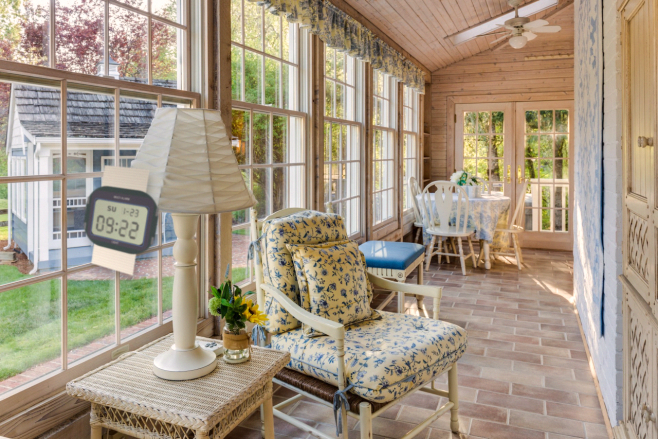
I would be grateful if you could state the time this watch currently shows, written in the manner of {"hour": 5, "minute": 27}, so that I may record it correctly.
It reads {"hour": 9, "minute": 22}
